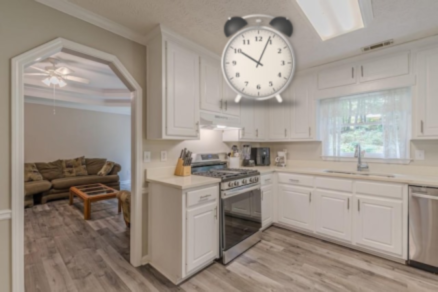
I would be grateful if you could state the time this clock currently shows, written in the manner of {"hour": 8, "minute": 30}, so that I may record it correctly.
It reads {"hour": 10, "minute": 4}
